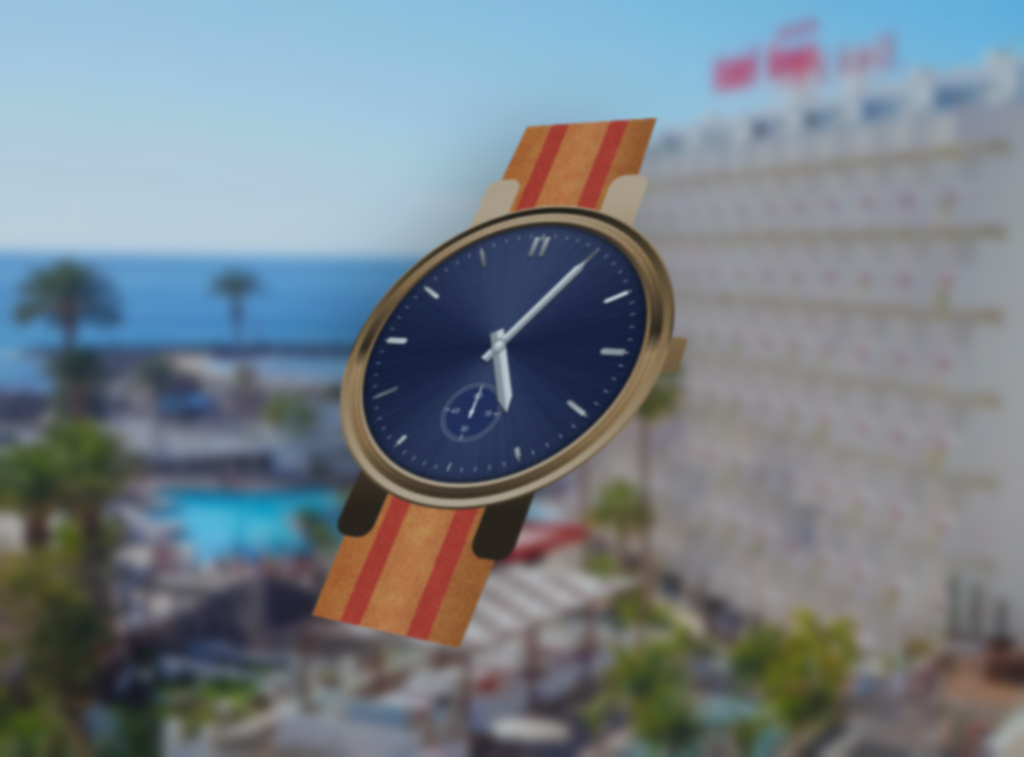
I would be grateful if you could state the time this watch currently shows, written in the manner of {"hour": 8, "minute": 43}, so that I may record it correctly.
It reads {"hour": 5, "minute": 5}
